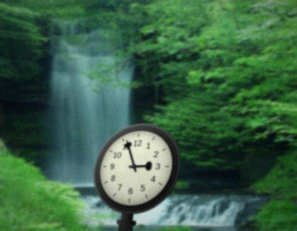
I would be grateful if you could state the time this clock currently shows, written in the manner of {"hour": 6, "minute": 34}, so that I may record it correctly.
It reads {"hour": 2, "minute": 56}
